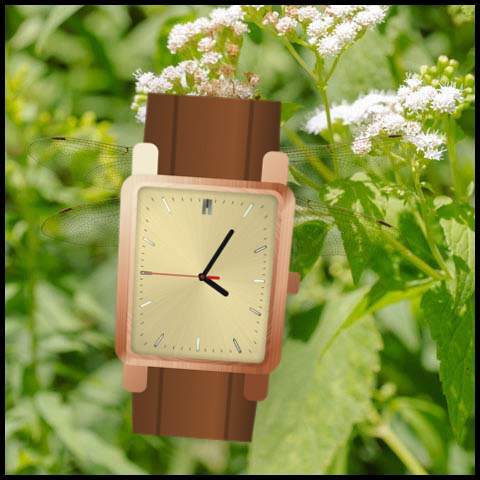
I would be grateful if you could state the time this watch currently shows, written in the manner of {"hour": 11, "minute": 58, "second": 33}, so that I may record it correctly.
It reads {"hour": 4, "minute": 4, "second": 45}
